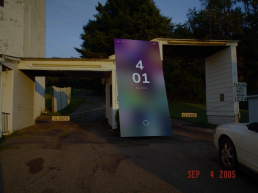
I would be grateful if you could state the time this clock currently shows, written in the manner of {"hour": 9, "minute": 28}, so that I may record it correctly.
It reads {"hour": 4, "minute": 1}
